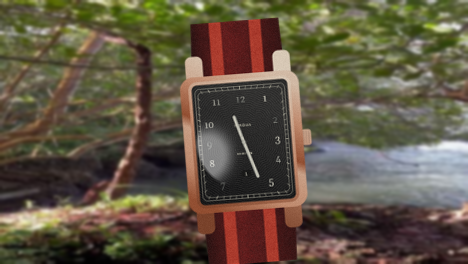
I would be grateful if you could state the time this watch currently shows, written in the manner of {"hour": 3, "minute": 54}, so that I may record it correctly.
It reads {"hour": 11, "minute": 27}
